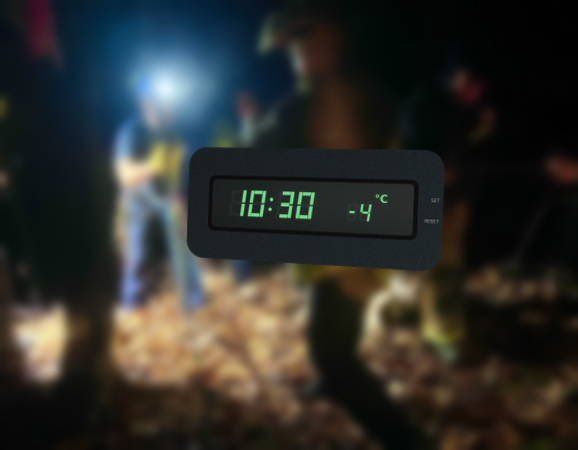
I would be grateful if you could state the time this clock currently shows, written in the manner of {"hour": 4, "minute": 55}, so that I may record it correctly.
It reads {"hour": 10, "minute": 30}
